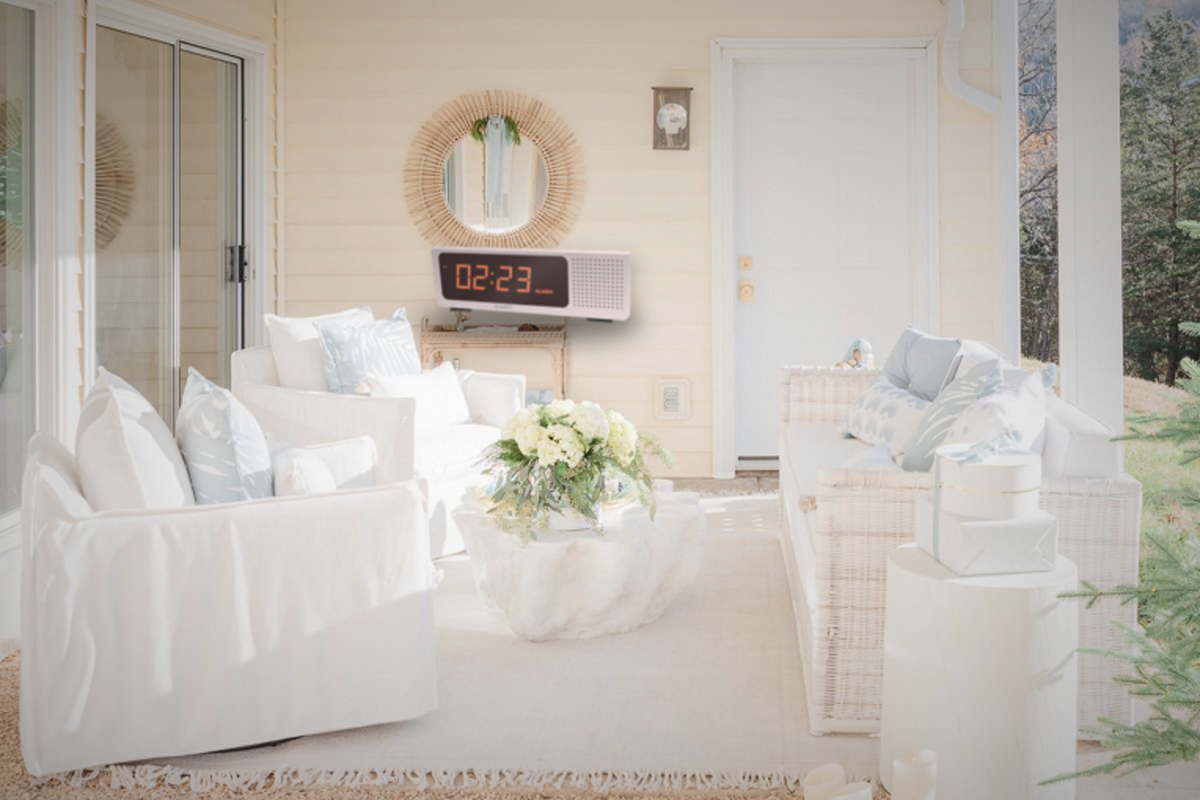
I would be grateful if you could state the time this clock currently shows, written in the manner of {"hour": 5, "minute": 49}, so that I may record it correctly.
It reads {"hour": 2, "minute": 23}
